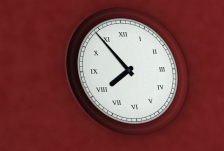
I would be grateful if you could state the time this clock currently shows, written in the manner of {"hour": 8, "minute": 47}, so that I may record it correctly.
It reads {"hour": 7, "minute": 54}
